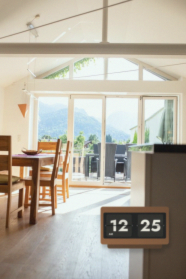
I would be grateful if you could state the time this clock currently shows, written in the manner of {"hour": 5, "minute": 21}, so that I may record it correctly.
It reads {"hour": 12, "minute": 25}
